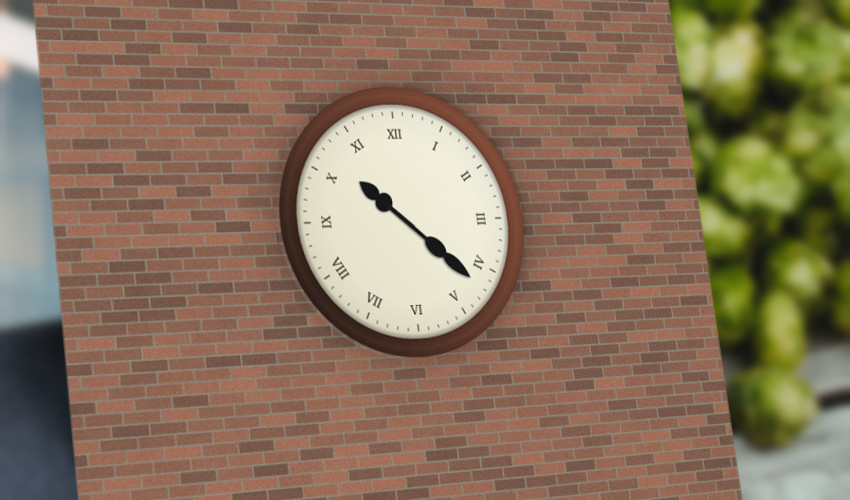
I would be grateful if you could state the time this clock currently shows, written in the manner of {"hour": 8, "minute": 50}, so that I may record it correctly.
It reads {"hour": 10, "minute": 22}
